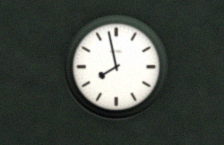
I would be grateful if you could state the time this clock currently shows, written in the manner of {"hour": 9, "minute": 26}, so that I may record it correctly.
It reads {"hour": 7, "minute": 58}
